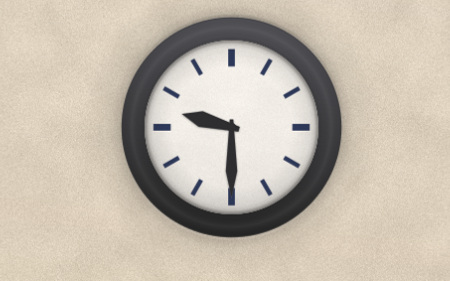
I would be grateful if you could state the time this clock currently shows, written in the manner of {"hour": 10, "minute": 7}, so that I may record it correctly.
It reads {"hour": 9, "minute": 30}
